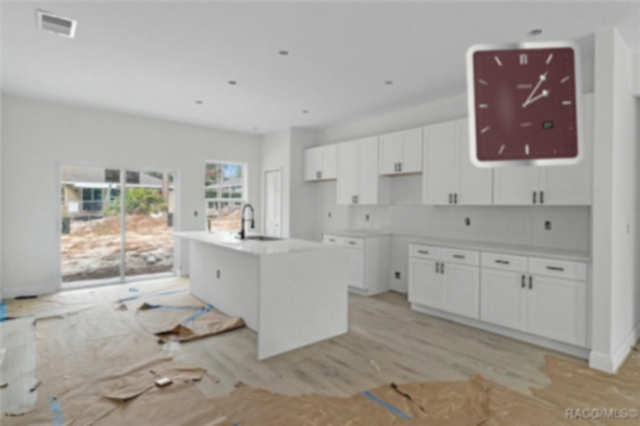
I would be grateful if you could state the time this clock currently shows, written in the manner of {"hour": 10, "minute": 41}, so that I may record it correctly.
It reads {"hour": 2, "minute": 6}
